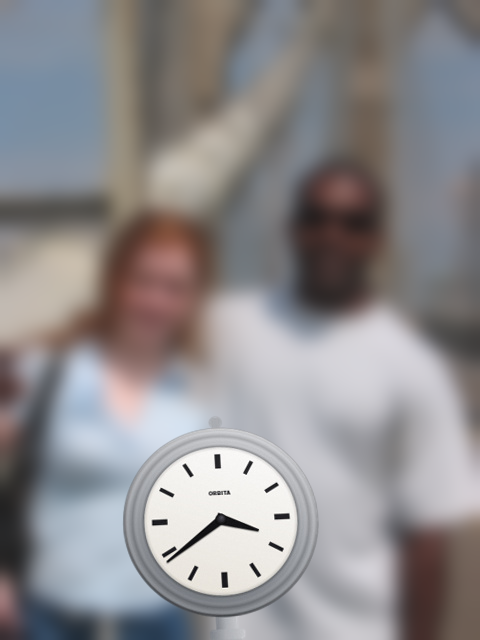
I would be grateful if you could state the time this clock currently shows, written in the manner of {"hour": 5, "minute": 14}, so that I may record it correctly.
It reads {"hour": 3, "minute": 39}
